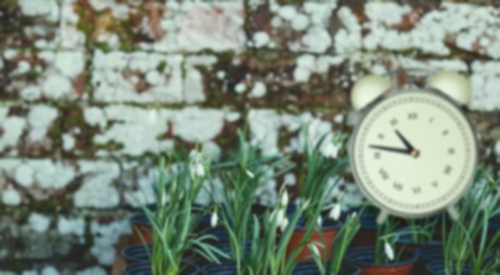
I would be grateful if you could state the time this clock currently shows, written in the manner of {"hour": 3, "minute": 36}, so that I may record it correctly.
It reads {"hour": 10, "minute": 47}
